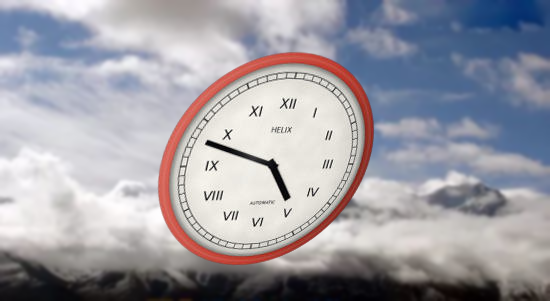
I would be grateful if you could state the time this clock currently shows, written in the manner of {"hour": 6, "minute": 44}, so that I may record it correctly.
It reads {"hour": 4, "minute": 48}
